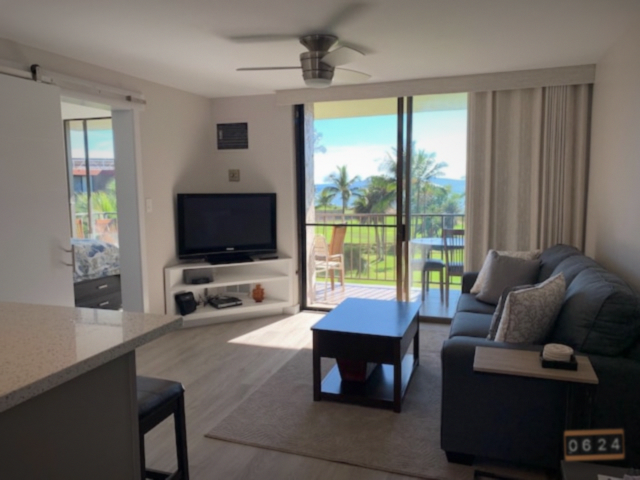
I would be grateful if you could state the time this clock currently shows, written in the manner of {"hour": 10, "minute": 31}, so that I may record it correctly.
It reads {"hour": 6, "minute": 24}
